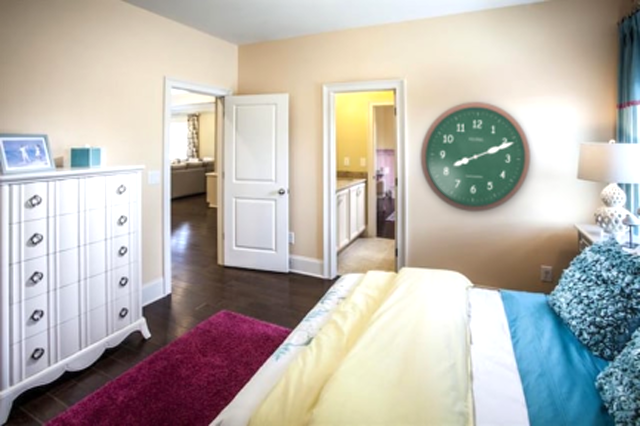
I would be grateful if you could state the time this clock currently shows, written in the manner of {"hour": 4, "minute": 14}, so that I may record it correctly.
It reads {"hour": 8, "minute": 11}
